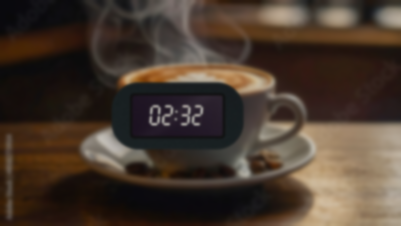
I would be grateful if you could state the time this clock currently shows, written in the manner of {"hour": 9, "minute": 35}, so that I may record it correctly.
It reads {"hour": 2, "minute": 32}
